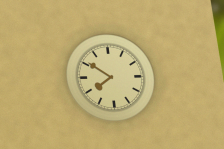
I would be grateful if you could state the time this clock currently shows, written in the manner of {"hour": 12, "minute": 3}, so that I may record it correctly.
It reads {"hour": 7, "minute": 51}
